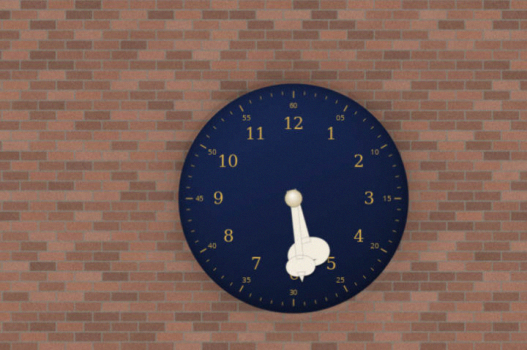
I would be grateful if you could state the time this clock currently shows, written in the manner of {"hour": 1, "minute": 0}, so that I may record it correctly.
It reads {"hour": 5, "minute": 29}
